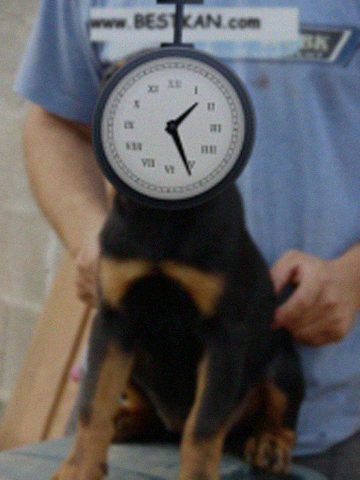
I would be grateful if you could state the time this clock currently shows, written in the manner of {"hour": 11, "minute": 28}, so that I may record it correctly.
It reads {"hour": 1, "minute": 26}
